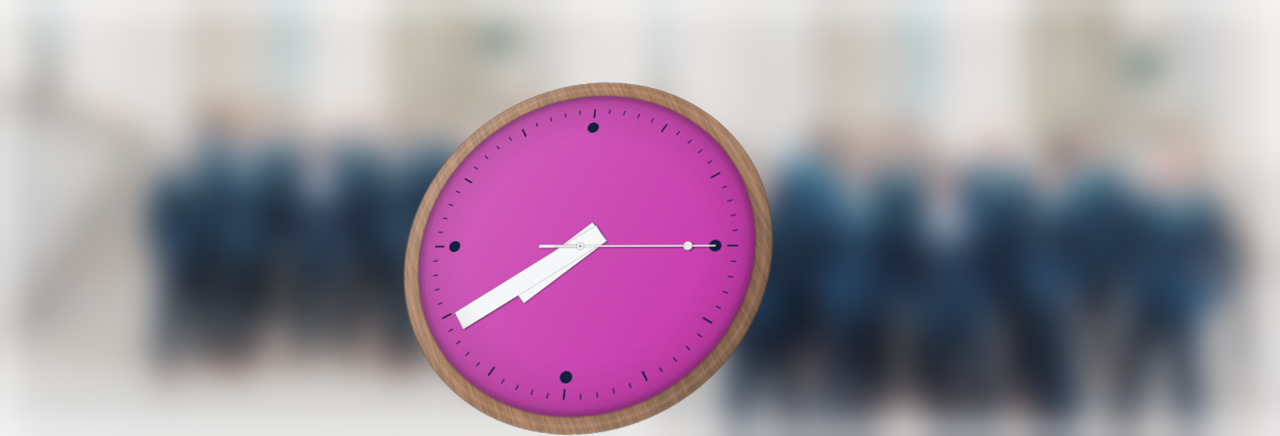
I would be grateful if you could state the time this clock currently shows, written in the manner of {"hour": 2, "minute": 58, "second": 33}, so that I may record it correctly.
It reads {"hour": 7, "minute": 39, "second": 15}
